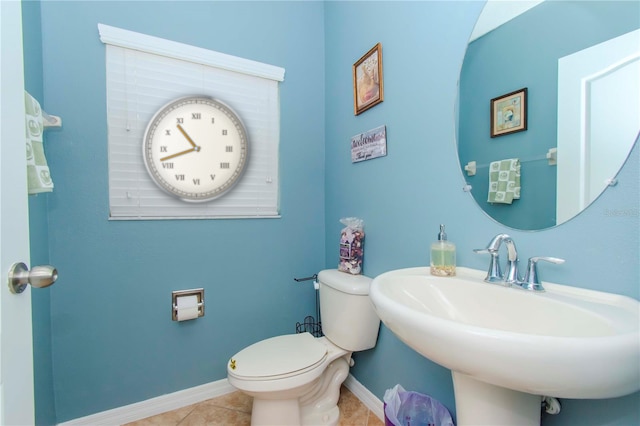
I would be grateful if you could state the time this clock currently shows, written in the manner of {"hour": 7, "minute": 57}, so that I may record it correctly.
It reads {"hour": 10, "minute": 42}
